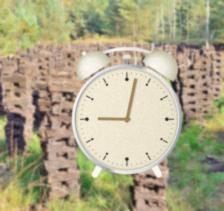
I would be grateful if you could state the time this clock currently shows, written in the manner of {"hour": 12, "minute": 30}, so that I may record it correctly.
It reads {"hour": 9, "minute": 2}
